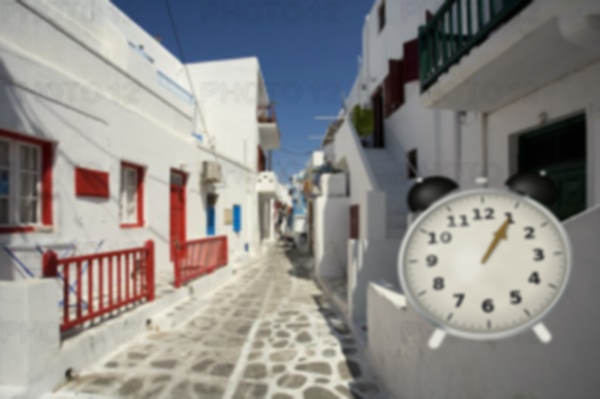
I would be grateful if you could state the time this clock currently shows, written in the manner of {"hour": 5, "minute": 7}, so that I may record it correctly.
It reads {"hour": 1, "minute": 5}
